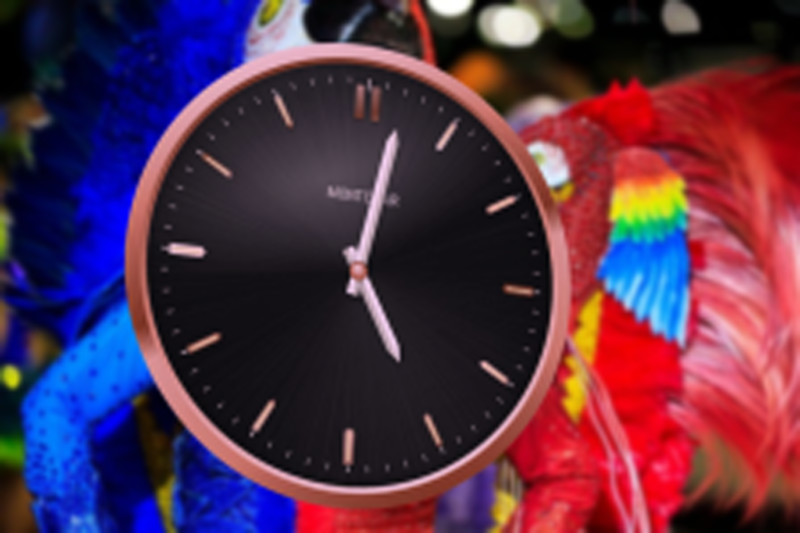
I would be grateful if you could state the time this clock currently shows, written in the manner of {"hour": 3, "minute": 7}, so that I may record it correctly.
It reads {"hour": 5, "minute": 2}
